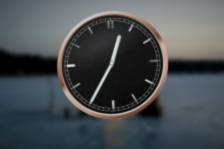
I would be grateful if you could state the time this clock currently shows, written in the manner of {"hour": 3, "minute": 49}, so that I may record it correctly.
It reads {"hour": 12, "minute": 35}
